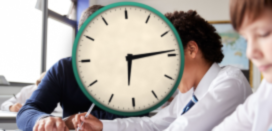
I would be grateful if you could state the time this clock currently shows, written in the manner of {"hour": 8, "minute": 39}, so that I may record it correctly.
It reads {"hour": 6, "minute": 14}
